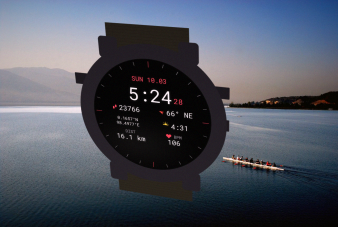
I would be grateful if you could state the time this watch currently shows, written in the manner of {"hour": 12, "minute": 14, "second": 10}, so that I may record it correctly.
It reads {"hour": 5, "minute": 24, "second": 28}
